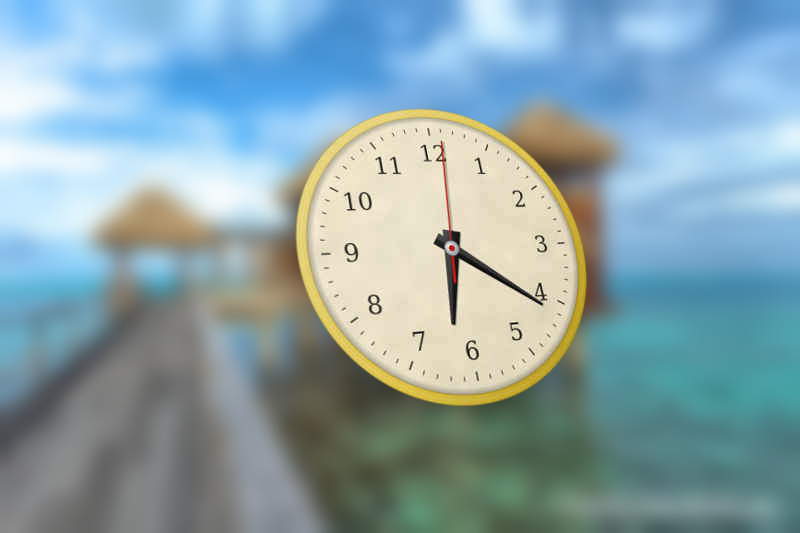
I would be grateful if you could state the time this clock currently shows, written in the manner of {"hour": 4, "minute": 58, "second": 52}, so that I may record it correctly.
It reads {"hour": 6, "minute": 21, "second": 1}
